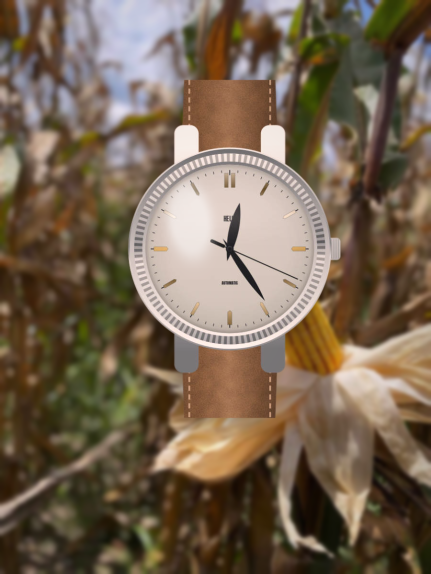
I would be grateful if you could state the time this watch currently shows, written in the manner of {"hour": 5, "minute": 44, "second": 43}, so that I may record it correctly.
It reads {"hour": 12, "minute": 24, "second": 19}
